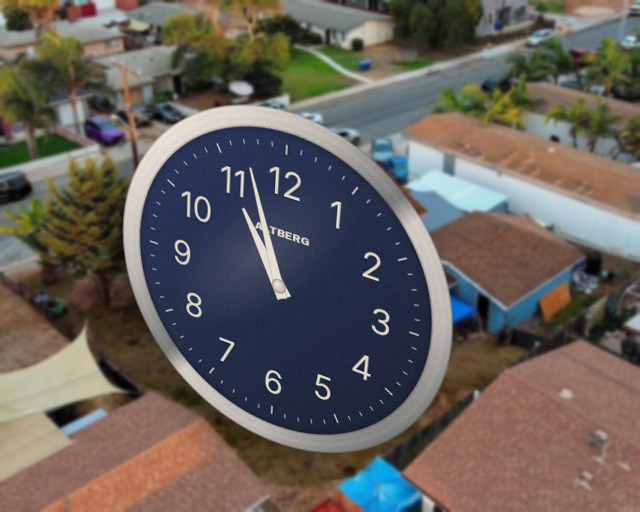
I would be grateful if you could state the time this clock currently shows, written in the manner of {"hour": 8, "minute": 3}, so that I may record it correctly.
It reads {"hour": 10, "minute": 57}
